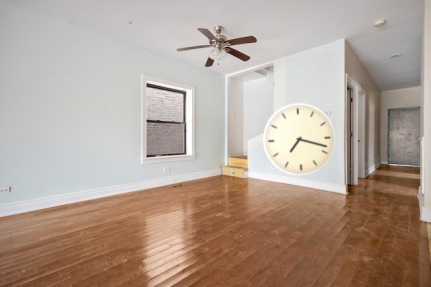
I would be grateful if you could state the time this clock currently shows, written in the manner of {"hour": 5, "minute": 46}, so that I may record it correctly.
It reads {"hour": 7, "minute": 18}
